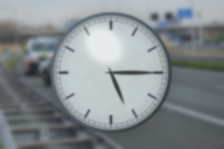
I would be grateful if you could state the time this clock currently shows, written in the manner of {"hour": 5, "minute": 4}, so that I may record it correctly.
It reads {"hour": 5, "minute": 15}
